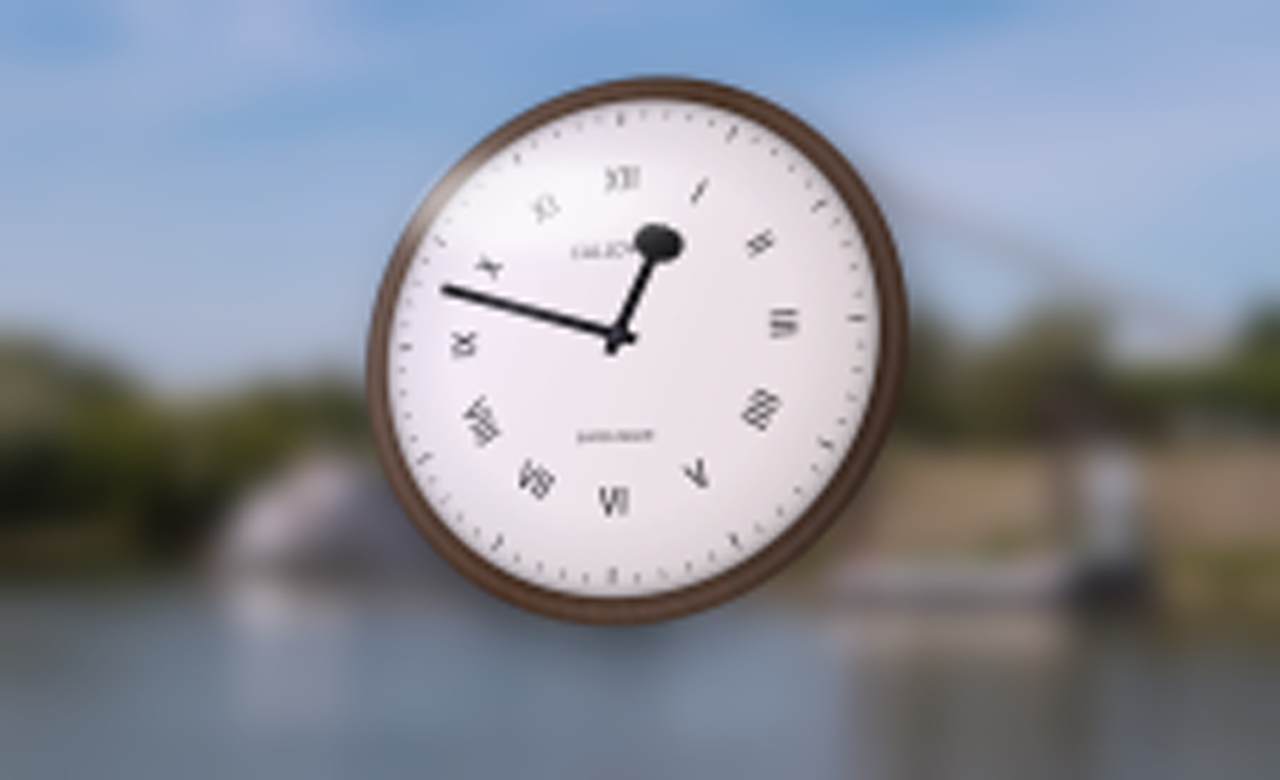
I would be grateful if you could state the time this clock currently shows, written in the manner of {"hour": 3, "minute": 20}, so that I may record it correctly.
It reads {"hour": 12, "minute": 48}
